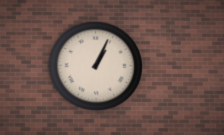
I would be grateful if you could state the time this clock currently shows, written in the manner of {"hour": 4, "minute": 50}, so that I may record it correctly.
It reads {"hour": 1, "minute": 4}
